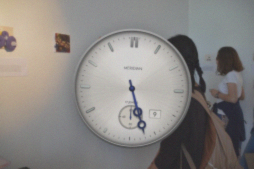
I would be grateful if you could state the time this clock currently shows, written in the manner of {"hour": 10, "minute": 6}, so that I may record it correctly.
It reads {"hour": 5, "minute": 27}
